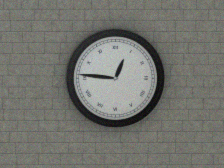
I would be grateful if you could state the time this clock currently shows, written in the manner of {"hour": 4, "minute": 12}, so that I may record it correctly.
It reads {"hour": 12, "minute": 46}
